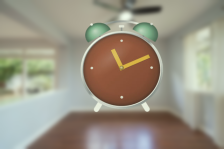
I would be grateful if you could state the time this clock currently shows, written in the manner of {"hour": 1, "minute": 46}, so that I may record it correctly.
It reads {"hour": 11, "minute": 11}
